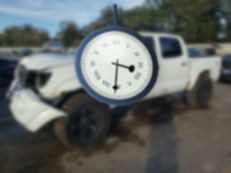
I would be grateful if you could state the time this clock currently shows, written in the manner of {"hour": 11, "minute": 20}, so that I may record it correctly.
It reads {"hour": 3, "minute": 31}
